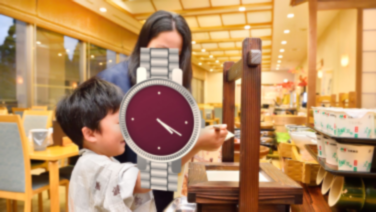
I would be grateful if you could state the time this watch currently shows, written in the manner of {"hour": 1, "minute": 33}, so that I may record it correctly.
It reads {"hour": 4, "minute": 20}
